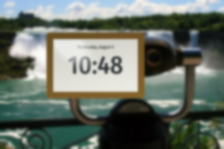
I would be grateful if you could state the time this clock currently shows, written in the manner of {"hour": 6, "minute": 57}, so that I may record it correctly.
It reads {"hour": 10, "minute": 48}
